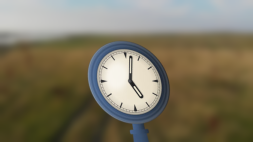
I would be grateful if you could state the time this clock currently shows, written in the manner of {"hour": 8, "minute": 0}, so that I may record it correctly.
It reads {"hour": 5, "minute": 2}
